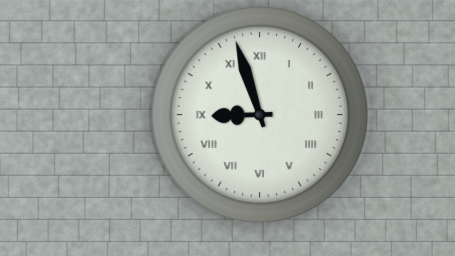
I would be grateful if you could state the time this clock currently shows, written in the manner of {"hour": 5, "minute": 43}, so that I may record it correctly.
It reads {"hour": 8, "minute": 57}
